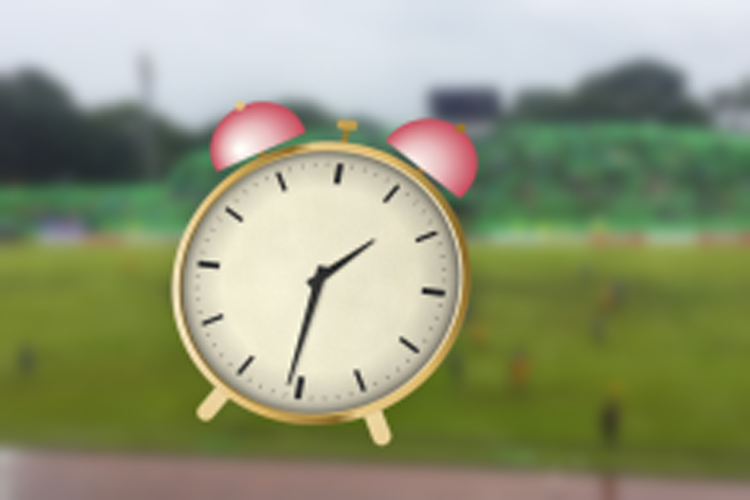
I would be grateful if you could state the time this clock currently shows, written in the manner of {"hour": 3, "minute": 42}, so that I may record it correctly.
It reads {"hour": 1, "minute": 31}
